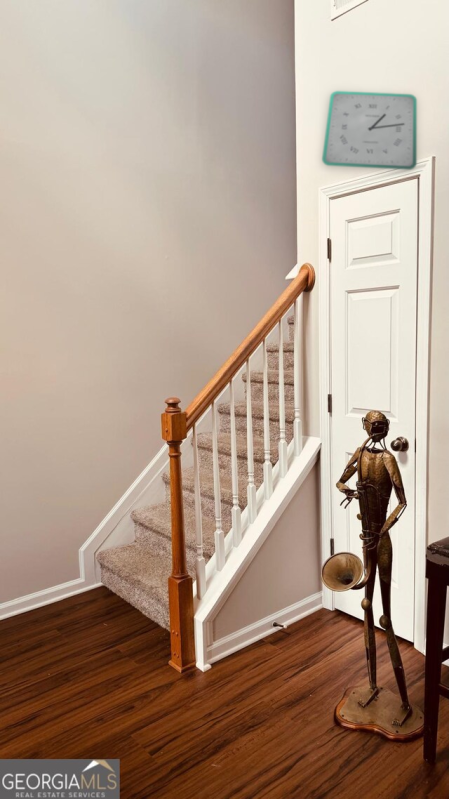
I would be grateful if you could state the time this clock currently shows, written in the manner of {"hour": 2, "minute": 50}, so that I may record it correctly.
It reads {"hour": 1, "minute": 13}
